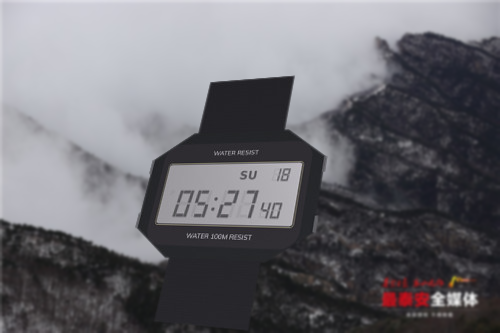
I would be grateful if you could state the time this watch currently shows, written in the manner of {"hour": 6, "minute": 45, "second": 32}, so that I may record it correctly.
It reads {"hour": 5, "minute": 27, "second": 40}
